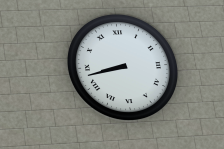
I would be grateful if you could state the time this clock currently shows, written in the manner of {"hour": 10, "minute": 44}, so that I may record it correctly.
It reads {"hour": 8, "minute": 43}
